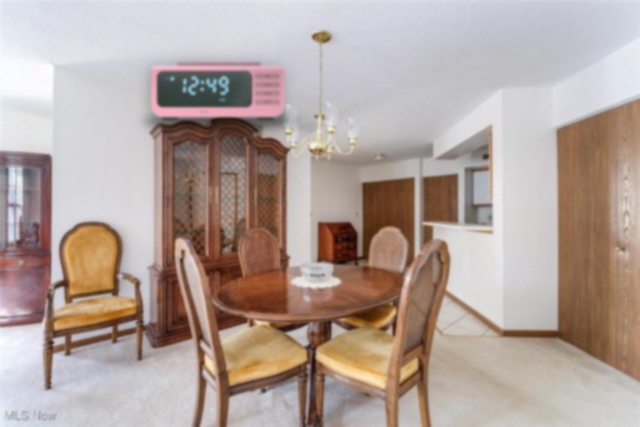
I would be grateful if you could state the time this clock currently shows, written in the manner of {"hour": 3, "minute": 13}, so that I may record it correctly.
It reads {"hour": 12, "minute": 49}
